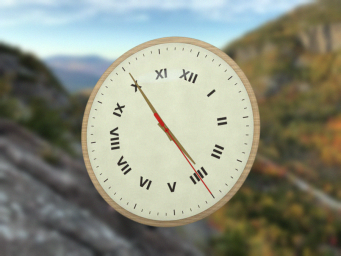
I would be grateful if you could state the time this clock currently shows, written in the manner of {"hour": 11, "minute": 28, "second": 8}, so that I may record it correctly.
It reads {"hour": 3, "minute": 50, "second": 20}
